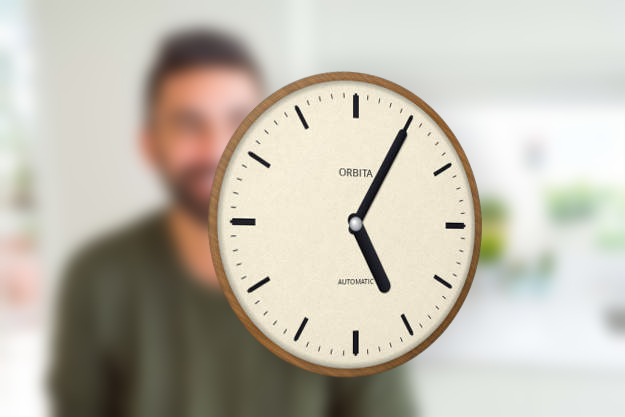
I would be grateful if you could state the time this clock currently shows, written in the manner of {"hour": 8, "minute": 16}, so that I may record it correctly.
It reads {"hour": 5, "minute": 5}
